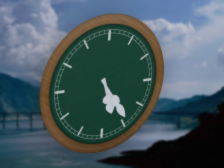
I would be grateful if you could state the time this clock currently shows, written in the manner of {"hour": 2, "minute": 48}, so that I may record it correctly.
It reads {"hour": 5, "minute": 24}
